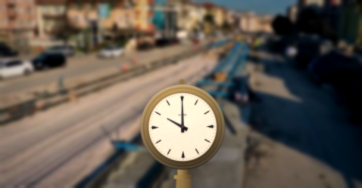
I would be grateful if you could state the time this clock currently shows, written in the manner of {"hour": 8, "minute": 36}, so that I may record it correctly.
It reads {"hour": 10, "minute": 0}
